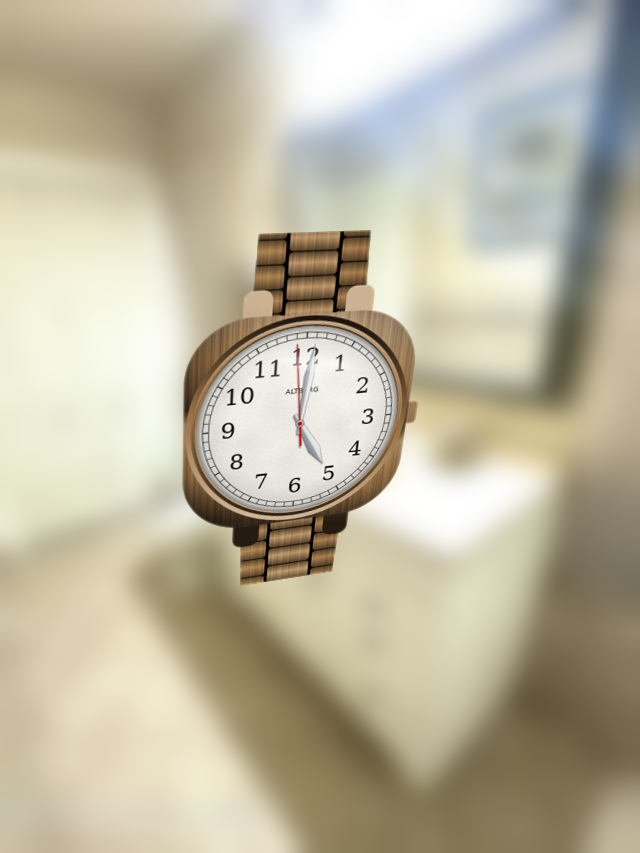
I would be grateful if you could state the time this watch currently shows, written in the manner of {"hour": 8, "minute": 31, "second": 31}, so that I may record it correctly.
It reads {"hour": 5, "minute": 0, "second": 59}
